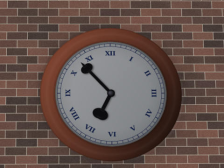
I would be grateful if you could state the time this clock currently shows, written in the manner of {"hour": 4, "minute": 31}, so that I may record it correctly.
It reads {"hour": 6, "minute": 53}
